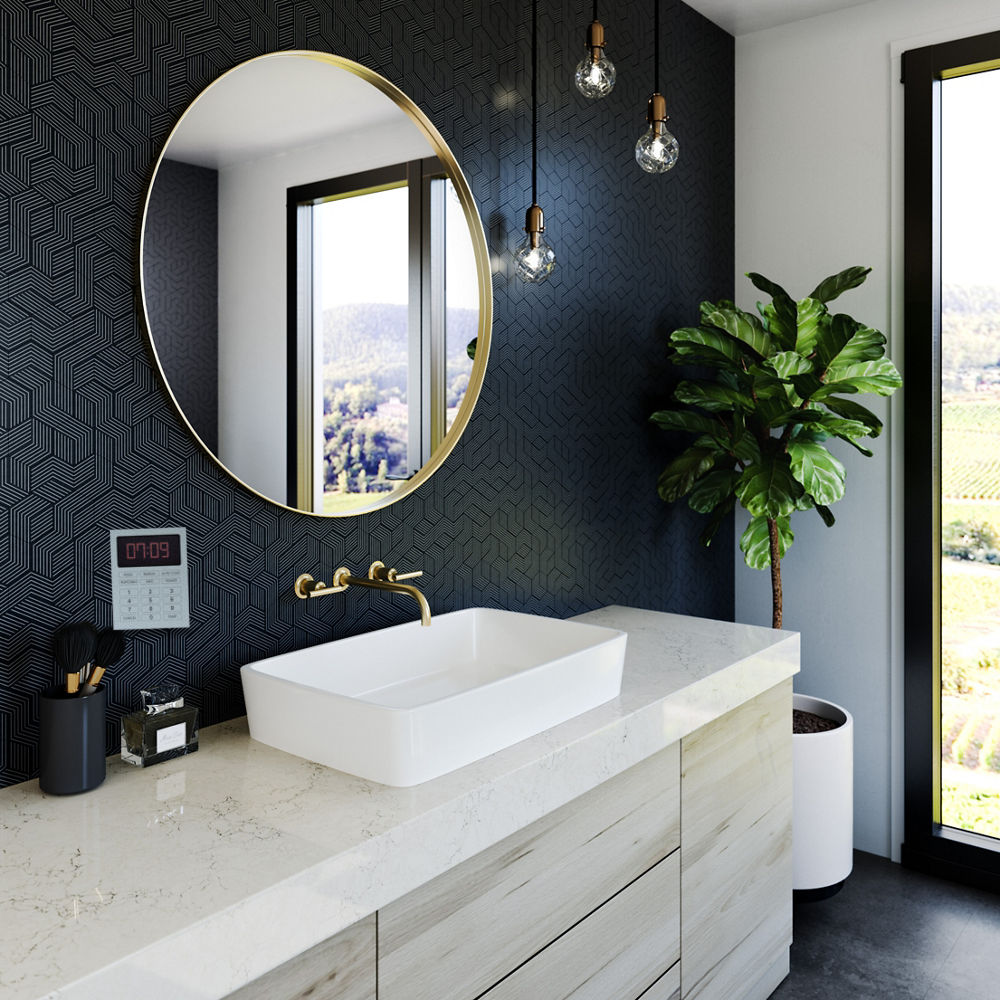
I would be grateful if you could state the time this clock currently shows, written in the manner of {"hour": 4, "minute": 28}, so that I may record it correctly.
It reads {"hour": 7, "minute": 9}
